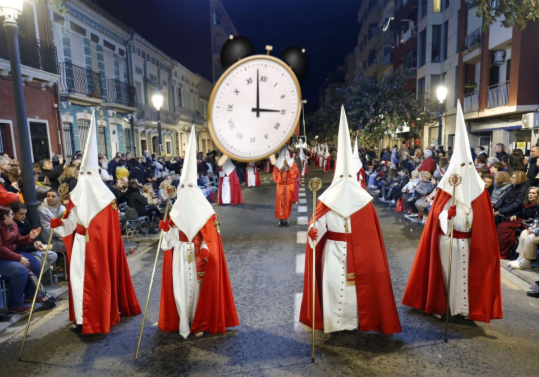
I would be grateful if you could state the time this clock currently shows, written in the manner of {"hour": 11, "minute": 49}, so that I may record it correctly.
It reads {"hour": 2, "minute": 58}
